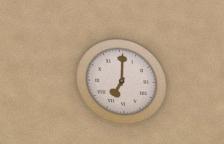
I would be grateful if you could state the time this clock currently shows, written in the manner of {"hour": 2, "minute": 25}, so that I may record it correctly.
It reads {"hour": 7, "minute": 1}
